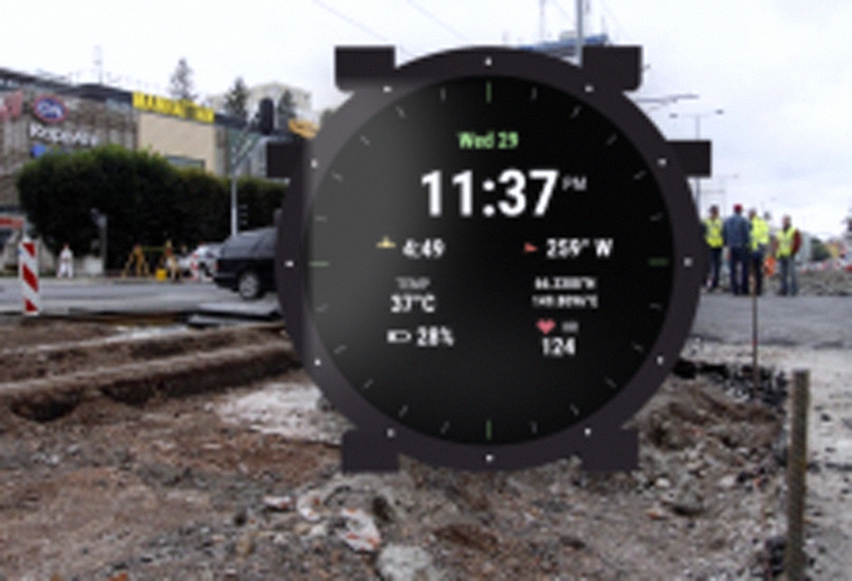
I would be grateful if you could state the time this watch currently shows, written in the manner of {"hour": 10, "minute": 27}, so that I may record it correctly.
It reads {"hour": 11, "minute": 37}
